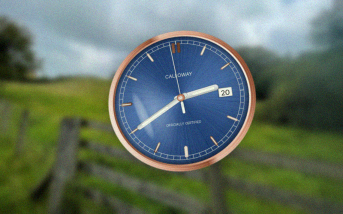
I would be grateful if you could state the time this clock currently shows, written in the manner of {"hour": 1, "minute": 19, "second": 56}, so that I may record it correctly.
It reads {"hour": 2, "minute": 39, "second": 59}
